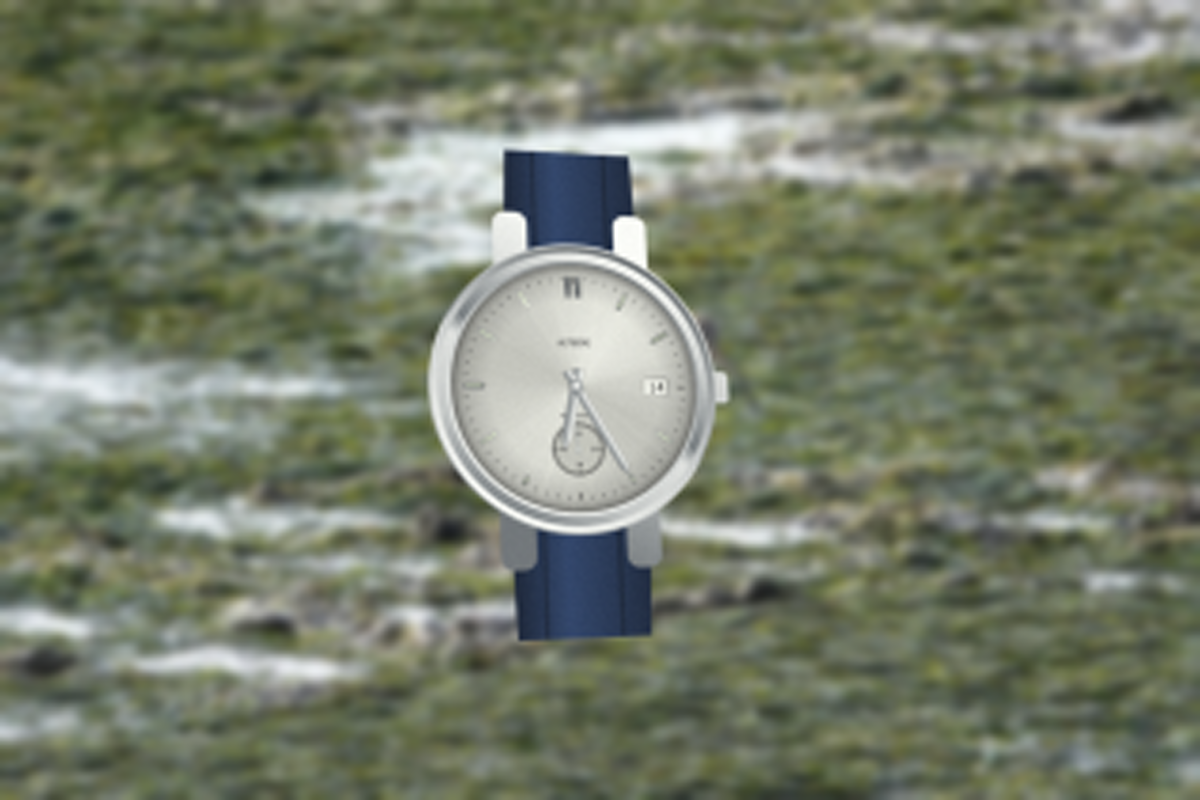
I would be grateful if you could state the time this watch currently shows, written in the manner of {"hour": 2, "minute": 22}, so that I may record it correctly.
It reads {"hour": 6, "minute": 25}
